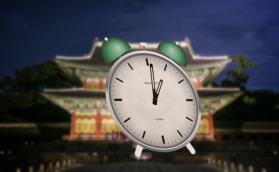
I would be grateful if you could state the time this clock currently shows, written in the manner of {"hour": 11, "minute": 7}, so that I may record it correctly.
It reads {"hour": 1, "minute": 1}
